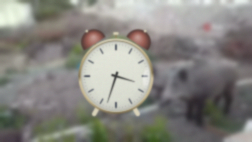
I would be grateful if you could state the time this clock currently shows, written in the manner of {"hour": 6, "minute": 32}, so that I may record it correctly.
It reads {"hour": 3, "minute": 33}
